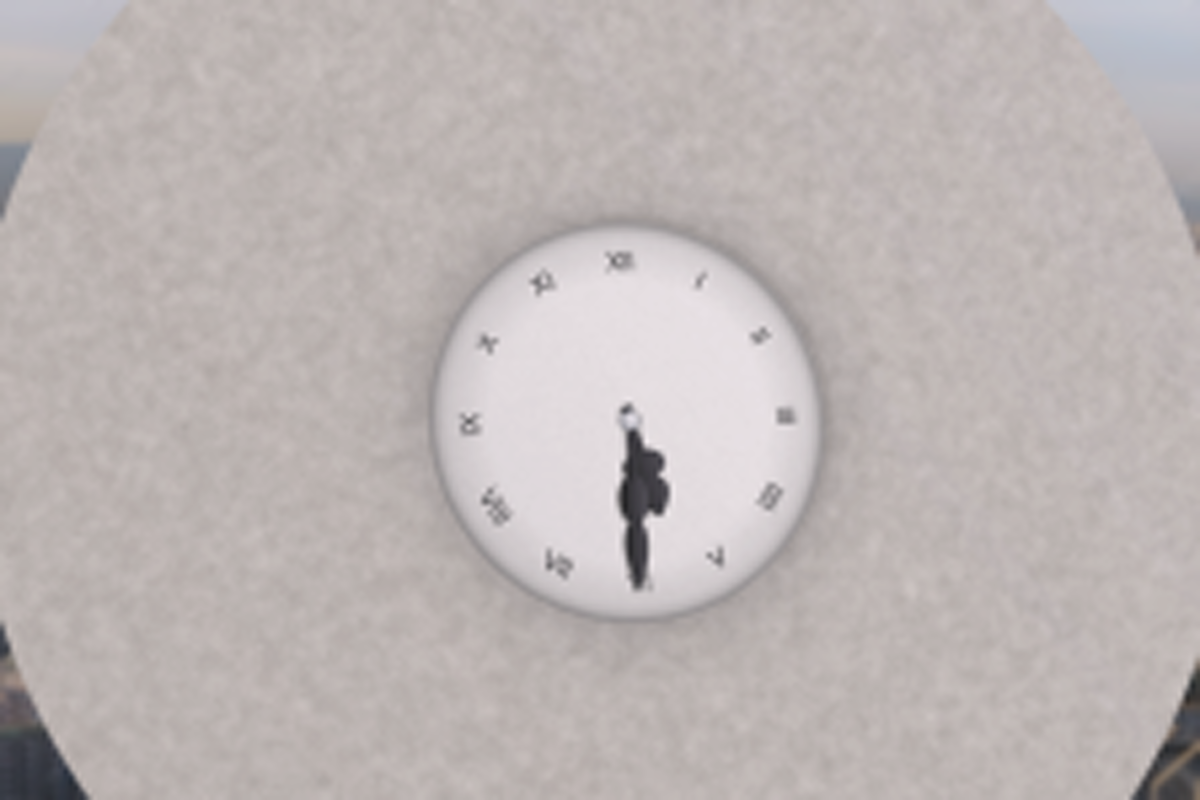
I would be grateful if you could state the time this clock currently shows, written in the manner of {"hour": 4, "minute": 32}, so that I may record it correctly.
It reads {"hour": 5, "minute": 30}
